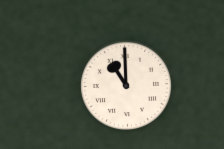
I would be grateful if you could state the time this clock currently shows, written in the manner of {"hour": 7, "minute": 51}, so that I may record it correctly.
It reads {"hour": 11, "minute": 0}
